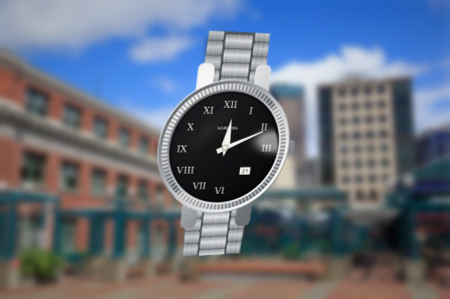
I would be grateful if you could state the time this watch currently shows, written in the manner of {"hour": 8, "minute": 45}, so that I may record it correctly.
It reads {"hour": 12, "minute": 11}
